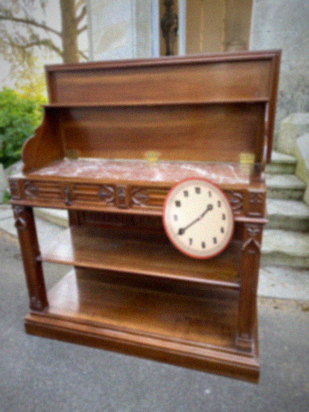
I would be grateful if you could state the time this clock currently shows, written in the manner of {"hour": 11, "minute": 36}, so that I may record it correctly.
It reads {"hour": 1, "minute": 40}
